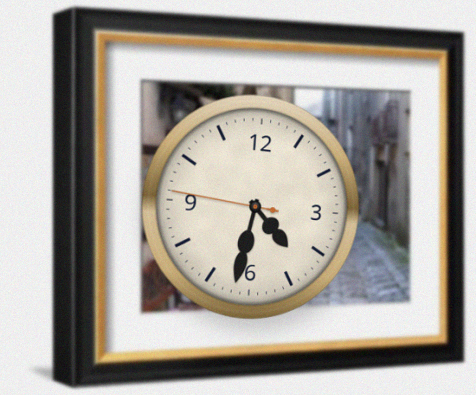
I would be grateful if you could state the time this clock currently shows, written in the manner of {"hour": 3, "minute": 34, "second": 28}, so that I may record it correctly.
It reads {"hour": 4, "minute": 31, "second": 46}
